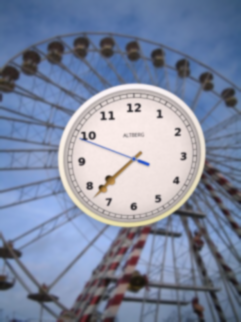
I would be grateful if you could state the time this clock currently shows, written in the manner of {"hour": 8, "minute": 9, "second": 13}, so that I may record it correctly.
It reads {"hour": 7, "minute": 37, "second": 49}
